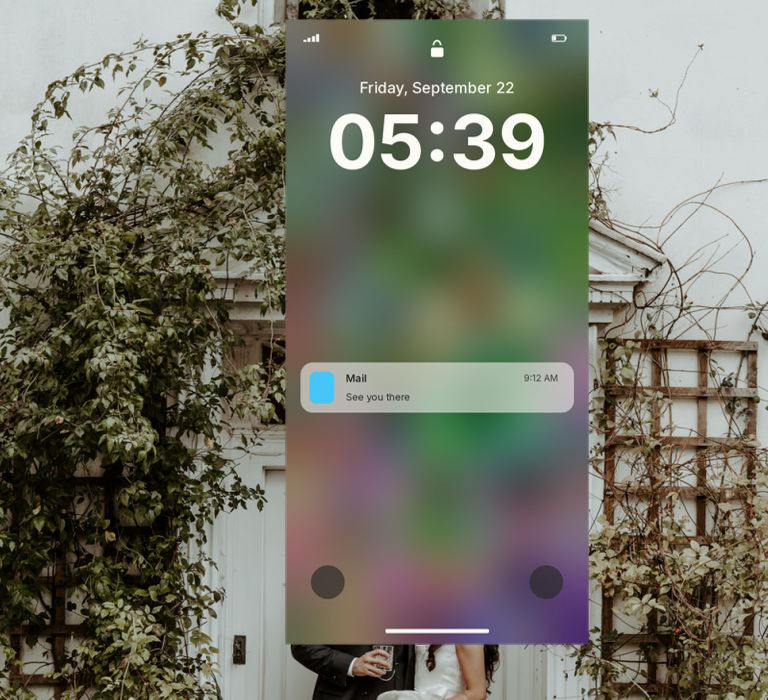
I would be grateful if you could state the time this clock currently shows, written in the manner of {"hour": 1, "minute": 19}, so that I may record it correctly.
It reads {"hour": 5, "minute": 39}
